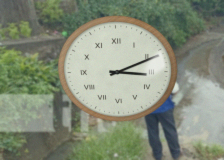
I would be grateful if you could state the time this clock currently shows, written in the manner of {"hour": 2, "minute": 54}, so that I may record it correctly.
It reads {"hour": 3, "minute": 11}
